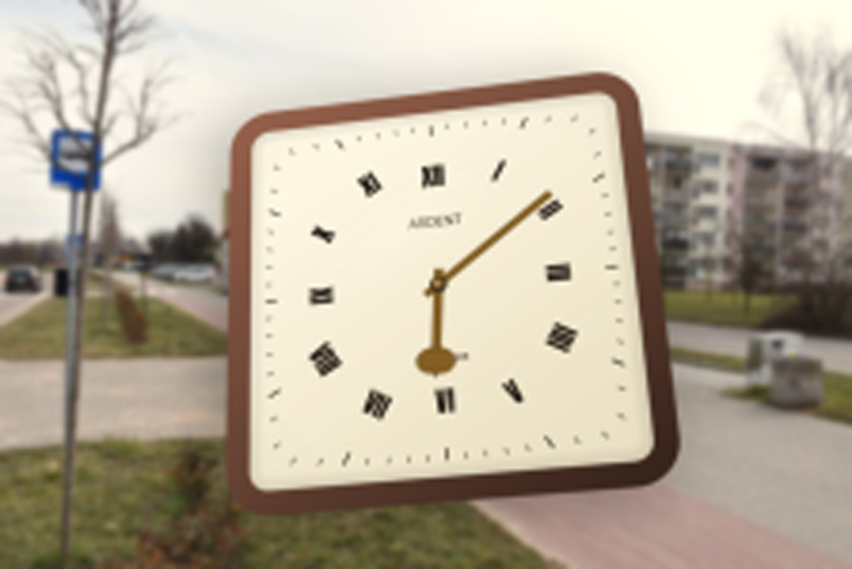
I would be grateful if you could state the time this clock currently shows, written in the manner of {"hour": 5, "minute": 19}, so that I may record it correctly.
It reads {"hour": 6, "minute": 9}
